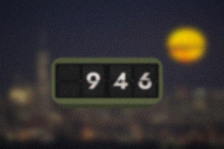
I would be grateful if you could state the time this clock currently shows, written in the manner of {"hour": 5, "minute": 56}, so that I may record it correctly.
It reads {"hour": 9, "minute": 46}
